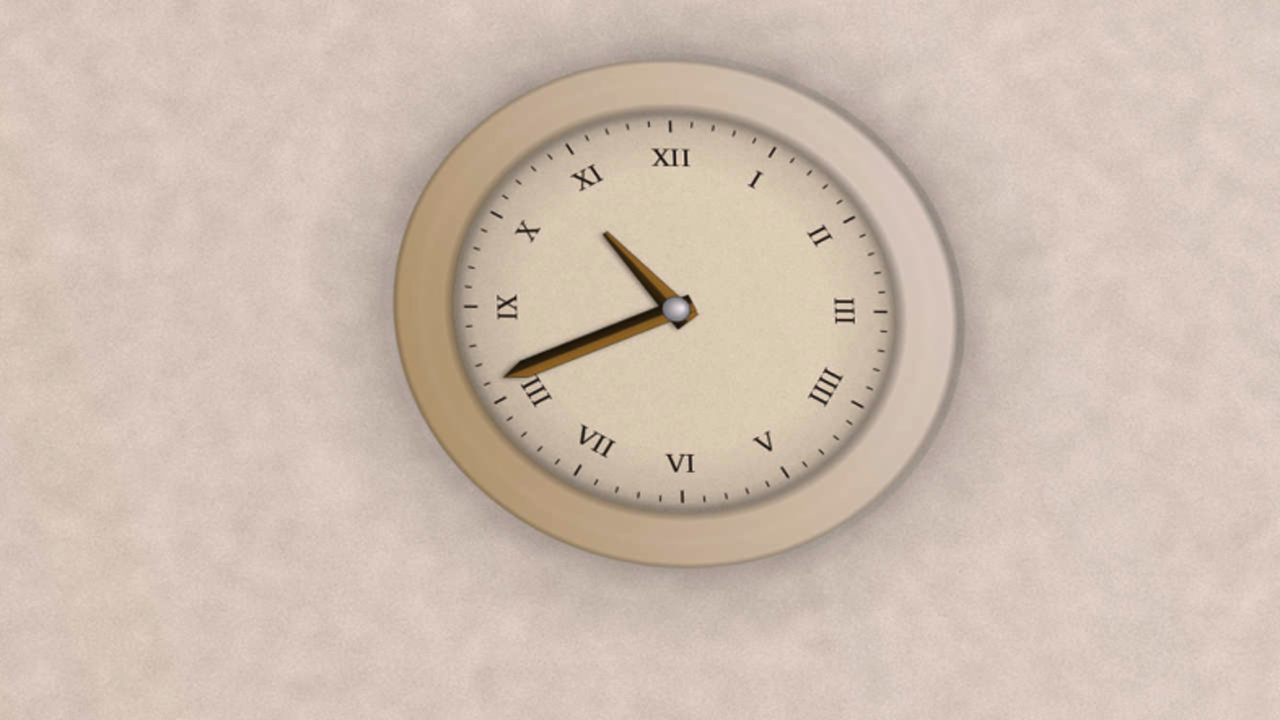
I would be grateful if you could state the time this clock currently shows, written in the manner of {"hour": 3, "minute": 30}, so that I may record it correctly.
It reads {"hour": 10, "minute": 41}
